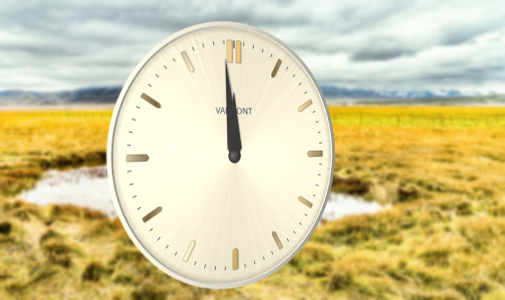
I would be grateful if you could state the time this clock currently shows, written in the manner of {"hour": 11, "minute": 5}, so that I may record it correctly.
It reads {"hour": 11, "minute": 59}
